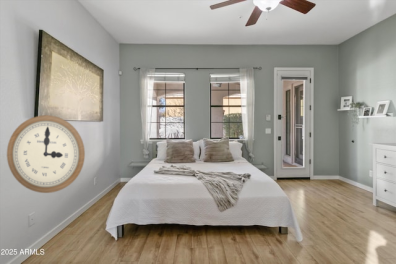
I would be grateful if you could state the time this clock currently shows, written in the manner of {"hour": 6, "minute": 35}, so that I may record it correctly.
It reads {"hour": 3, "minute": 0}
